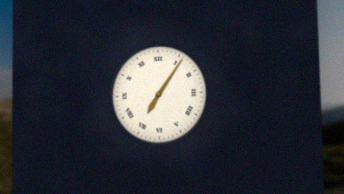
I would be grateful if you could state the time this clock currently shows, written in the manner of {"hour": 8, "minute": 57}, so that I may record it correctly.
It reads {"hour": 7, "minute": 6}
